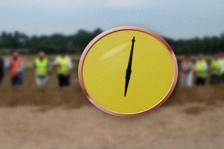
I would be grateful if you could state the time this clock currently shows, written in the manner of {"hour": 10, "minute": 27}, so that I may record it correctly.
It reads {"hour": 6, "minute": 0}
